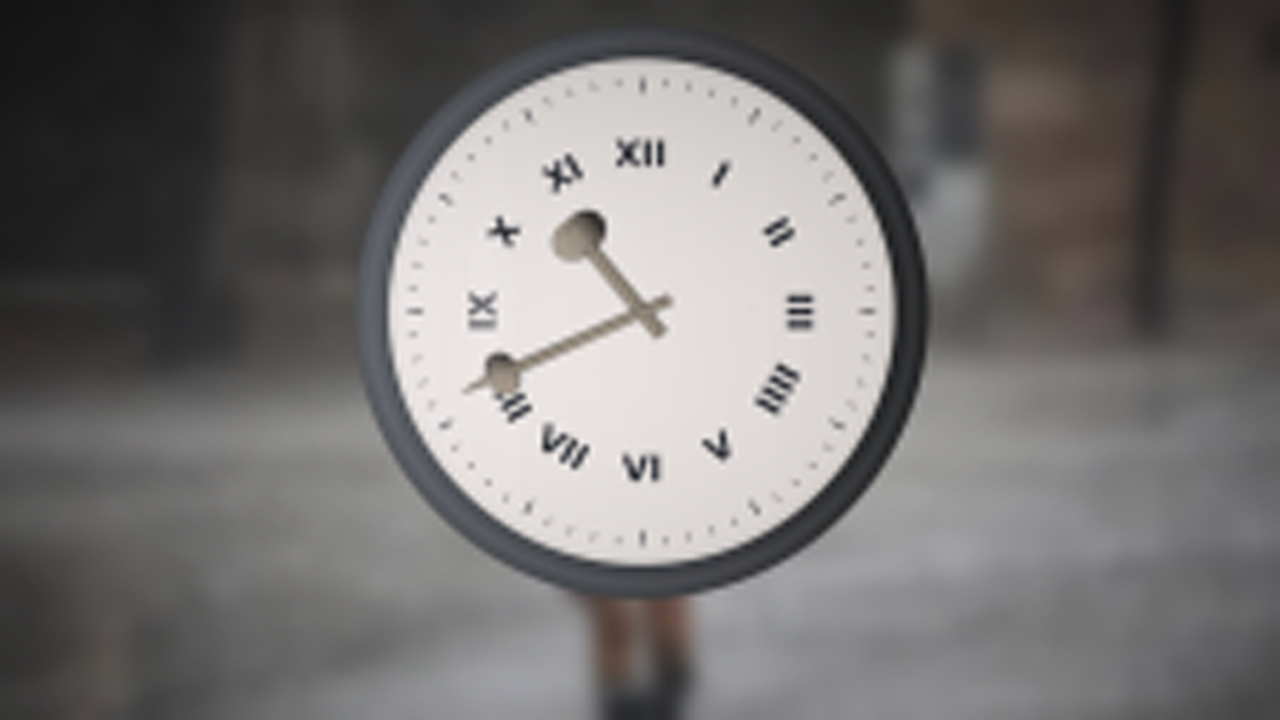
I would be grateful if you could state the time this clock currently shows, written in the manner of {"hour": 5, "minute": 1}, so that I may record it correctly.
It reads {"hour": 10, "minute": 41}
